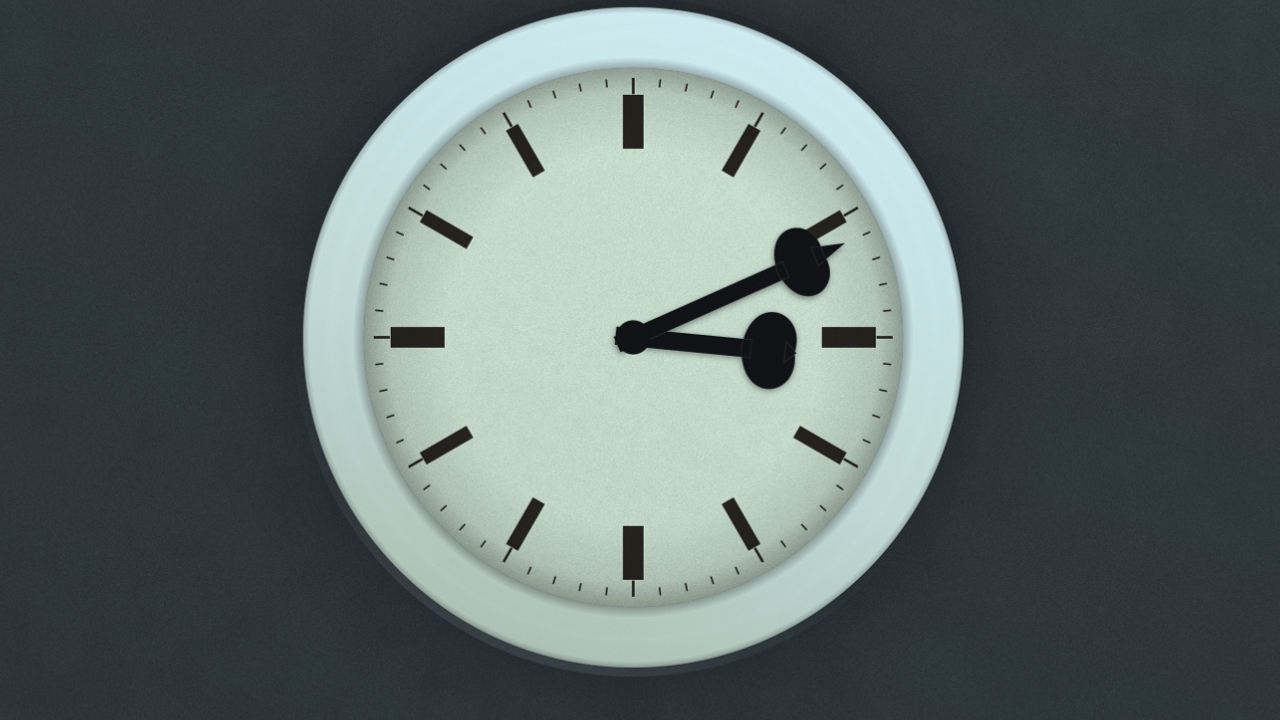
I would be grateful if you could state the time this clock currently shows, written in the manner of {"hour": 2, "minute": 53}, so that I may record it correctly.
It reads {"hour": 3, "minute": 11}
